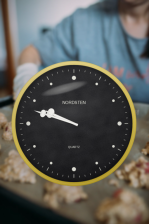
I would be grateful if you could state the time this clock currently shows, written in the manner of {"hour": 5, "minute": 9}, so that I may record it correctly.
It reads {"hour": 9, "minute": 48}
